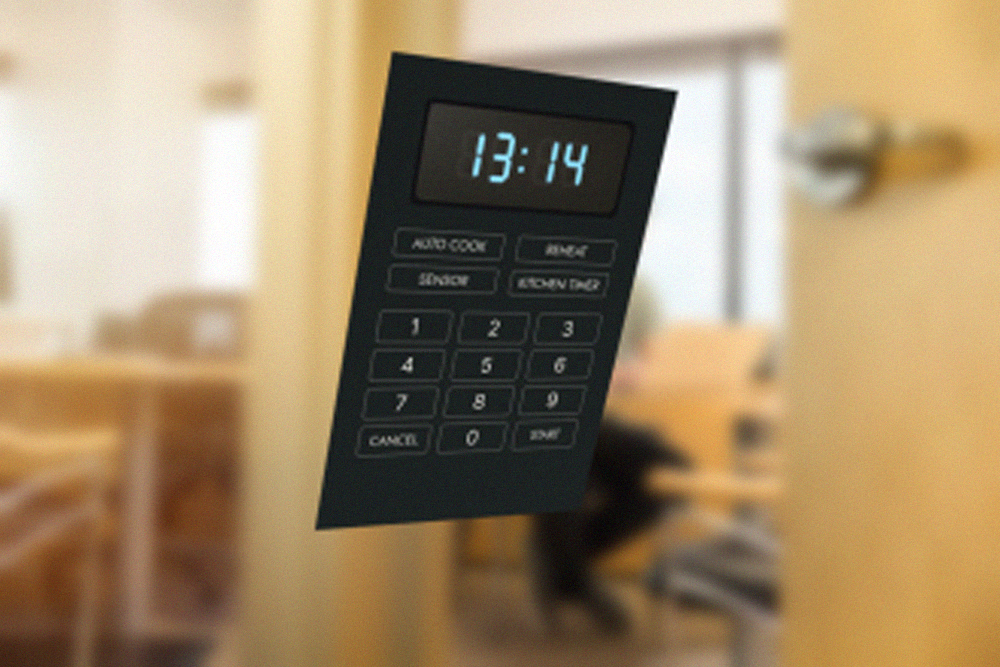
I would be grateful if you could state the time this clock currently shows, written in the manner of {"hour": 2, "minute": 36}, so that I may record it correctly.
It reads {"hour": 13, "minute": 14}
